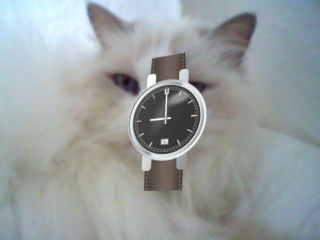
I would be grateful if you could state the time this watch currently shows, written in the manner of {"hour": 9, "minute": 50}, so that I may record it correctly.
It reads {"hour": 9, "minute": 0}
